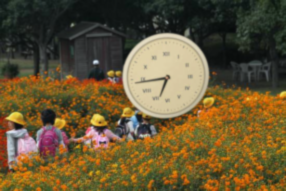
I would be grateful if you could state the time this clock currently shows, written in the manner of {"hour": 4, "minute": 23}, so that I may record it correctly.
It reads {"hour": 6, "minute": 44}
